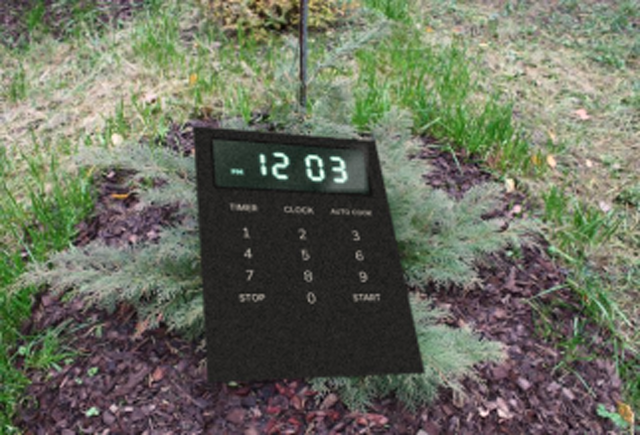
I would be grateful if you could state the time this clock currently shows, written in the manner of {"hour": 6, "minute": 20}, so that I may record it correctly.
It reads {"hour": 12, "minute": 3}
